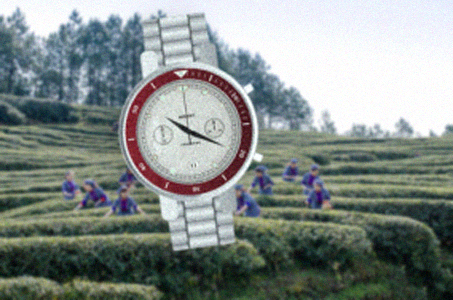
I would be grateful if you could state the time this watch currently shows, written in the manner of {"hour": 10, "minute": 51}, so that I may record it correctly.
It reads {"hour": 10, "minute": 20}
